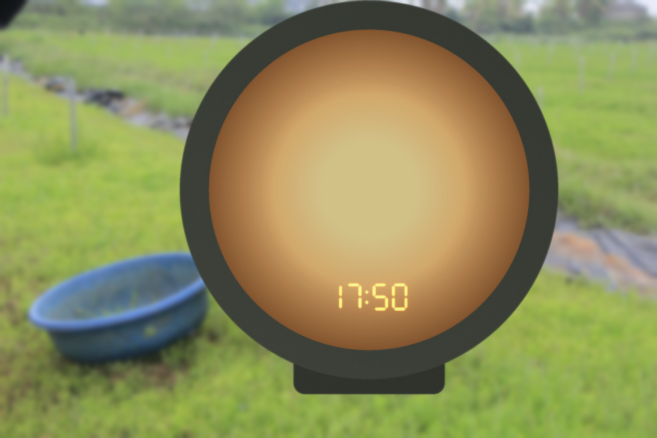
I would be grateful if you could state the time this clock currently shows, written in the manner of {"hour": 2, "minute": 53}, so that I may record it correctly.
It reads {"hour": 17, "minute": 50}
